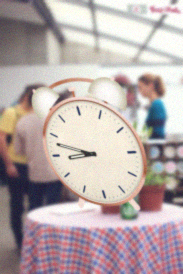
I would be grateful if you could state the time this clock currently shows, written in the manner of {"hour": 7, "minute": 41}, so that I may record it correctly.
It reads {"hour": 8, "minute": 48}
